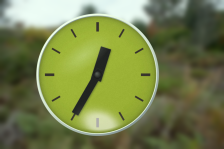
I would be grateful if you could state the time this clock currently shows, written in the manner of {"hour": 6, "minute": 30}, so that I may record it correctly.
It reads {"hour": 12, "minute": 35}
